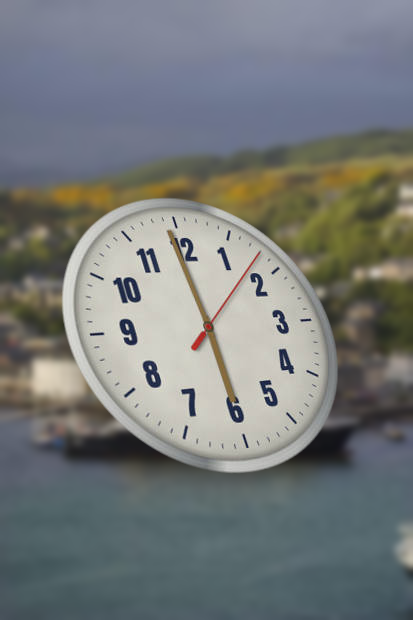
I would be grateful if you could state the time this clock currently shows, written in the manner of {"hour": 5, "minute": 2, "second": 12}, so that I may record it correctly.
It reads {"hour": 5, "minute": 59, "second": 8}
